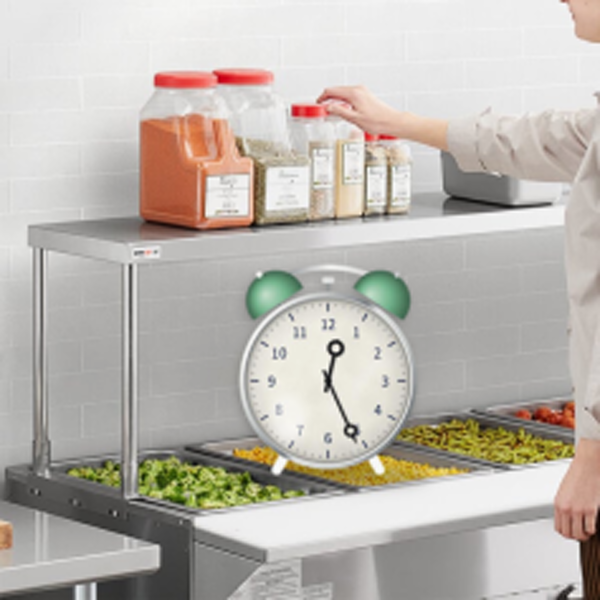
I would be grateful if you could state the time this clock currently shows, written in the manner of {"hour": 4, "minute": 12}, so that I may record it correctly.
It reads {"hour": 12, "minute": 26}
